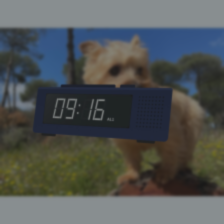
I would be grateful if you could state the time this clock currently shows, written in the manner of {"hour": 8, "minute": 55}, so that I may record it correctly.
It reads {"hour": 9, "minute": 16}
